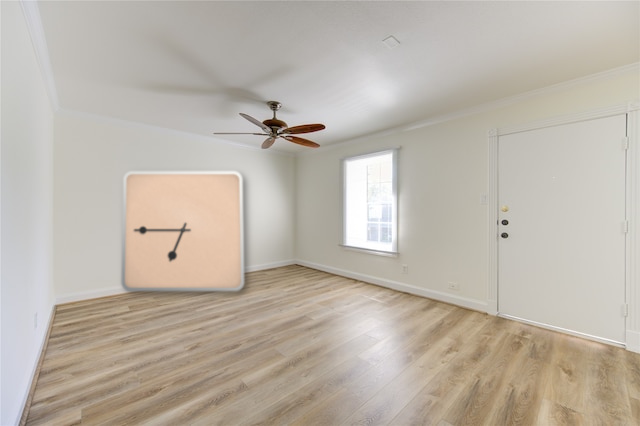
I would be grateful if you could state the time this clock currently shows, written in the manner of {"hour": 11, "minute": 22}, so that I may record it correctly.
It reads {"hour": 6, "minute": 45}
